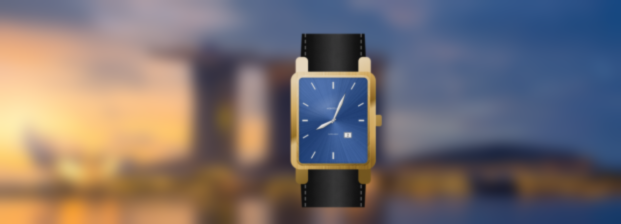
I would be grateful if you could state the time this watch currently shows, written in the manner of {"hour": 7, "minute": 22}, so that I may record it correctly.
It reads {"hour": 8, "minute": 4}
